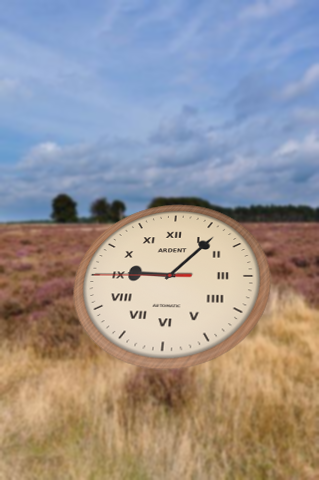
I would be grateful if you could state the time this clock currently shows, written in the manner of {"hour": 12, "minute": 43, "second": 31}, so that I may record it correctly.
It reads {"hour": 9, "minute": 6, "second": 45}
